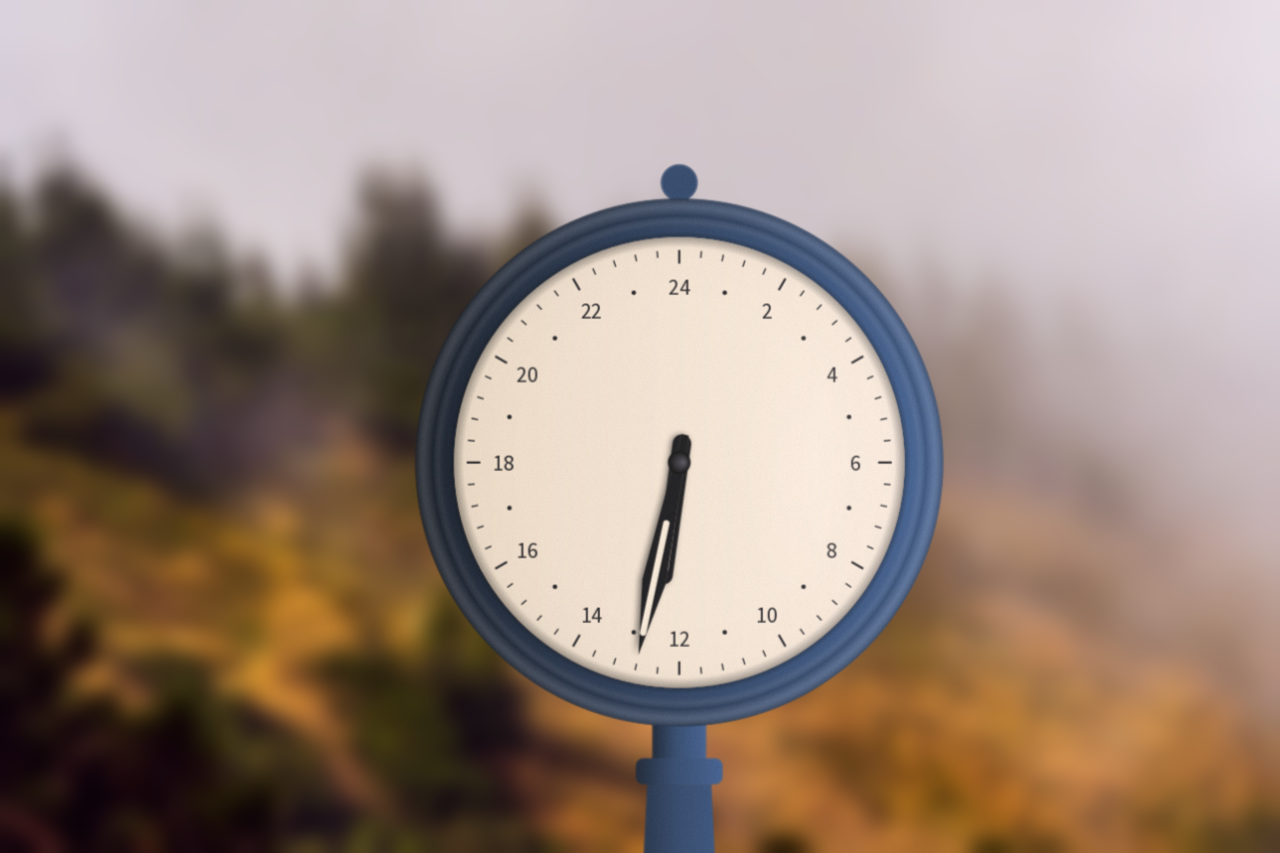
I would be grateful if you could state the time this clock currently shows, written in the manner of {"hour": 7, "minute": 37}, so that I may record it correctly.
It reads {"hour": 12, "minute": 32}
